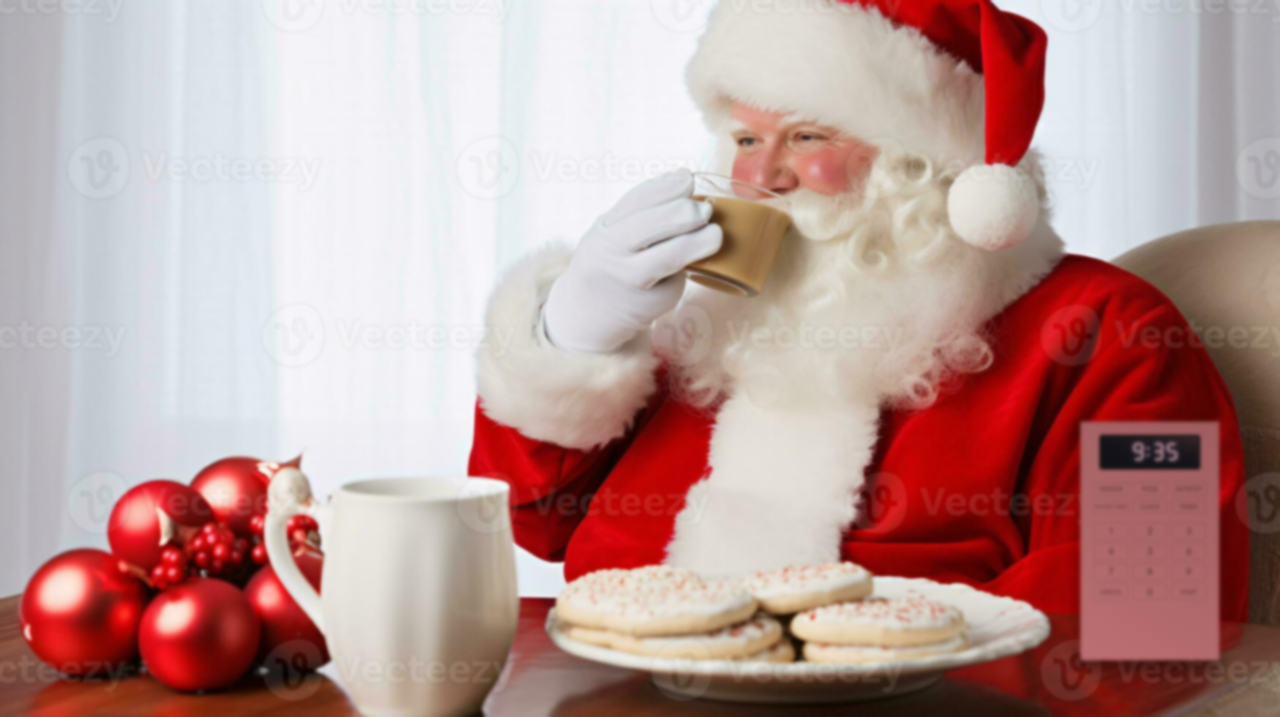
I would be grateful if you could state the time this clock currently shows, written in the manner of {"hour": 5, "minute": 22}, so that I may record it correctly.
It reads {"hour": 9, "minute": 35}
